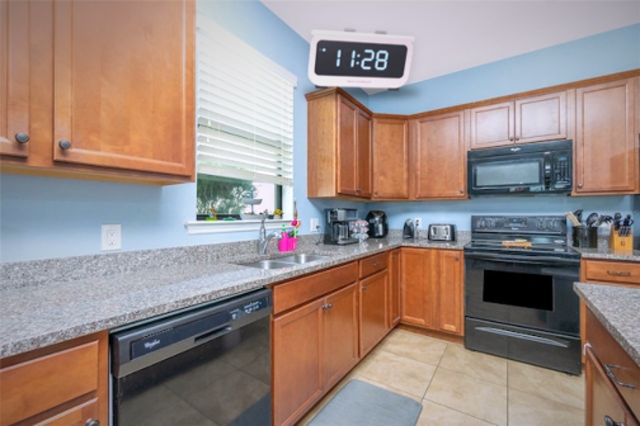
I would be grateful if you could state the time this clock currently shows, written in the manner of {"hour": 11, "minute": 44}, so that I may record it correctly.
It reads {"hour": 11, "minute": 28}
